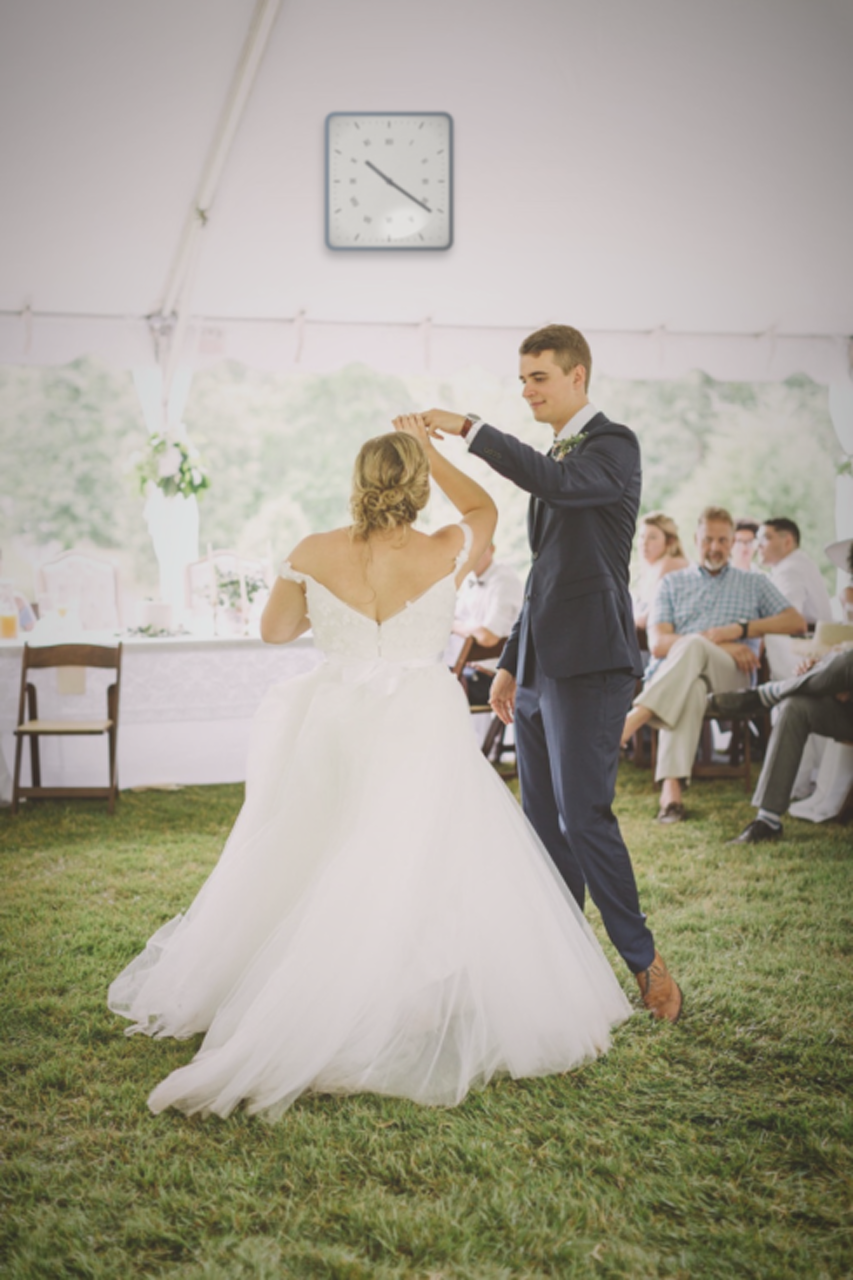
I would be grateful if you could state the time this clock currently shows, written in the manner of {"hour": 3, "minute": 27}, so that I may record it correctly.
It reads {"hour": 10, "minute": 21}
